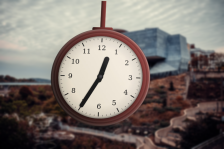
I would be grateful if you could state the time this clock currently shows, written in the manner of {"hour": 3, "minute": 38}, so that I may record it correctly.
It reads {"hour": 12, "minute": 35}
